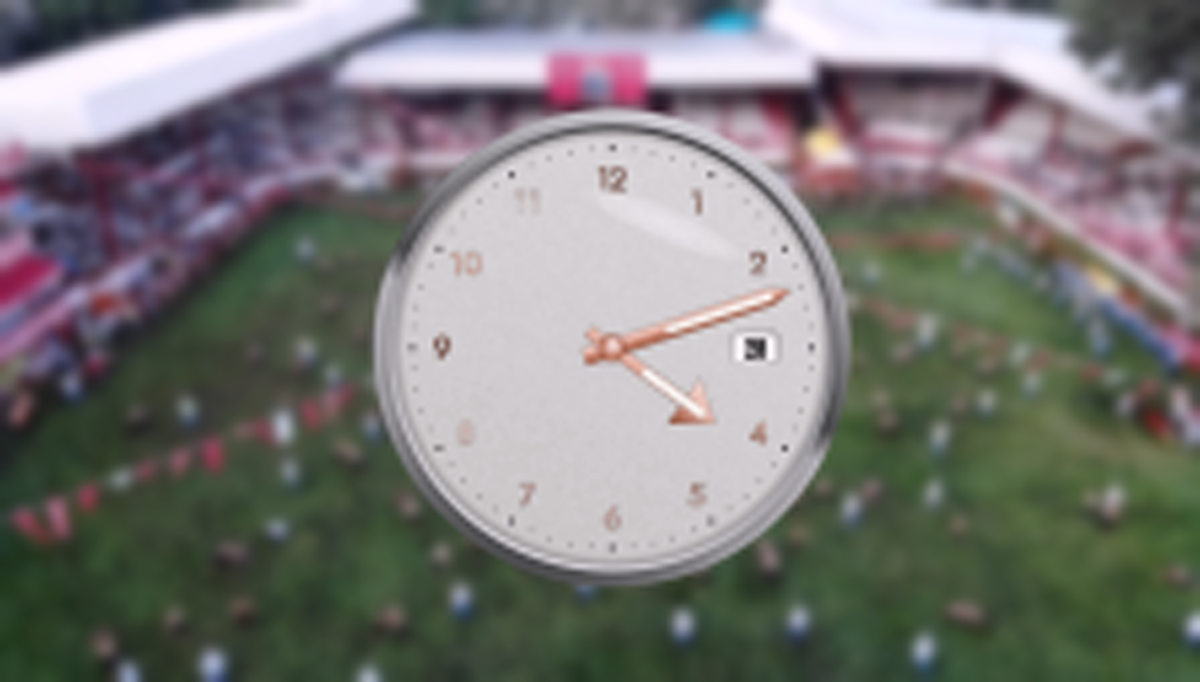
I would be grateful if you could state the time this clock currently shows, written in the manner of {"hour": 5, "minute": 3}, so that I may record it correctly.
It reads {"hour": 4, "minute": 12}
